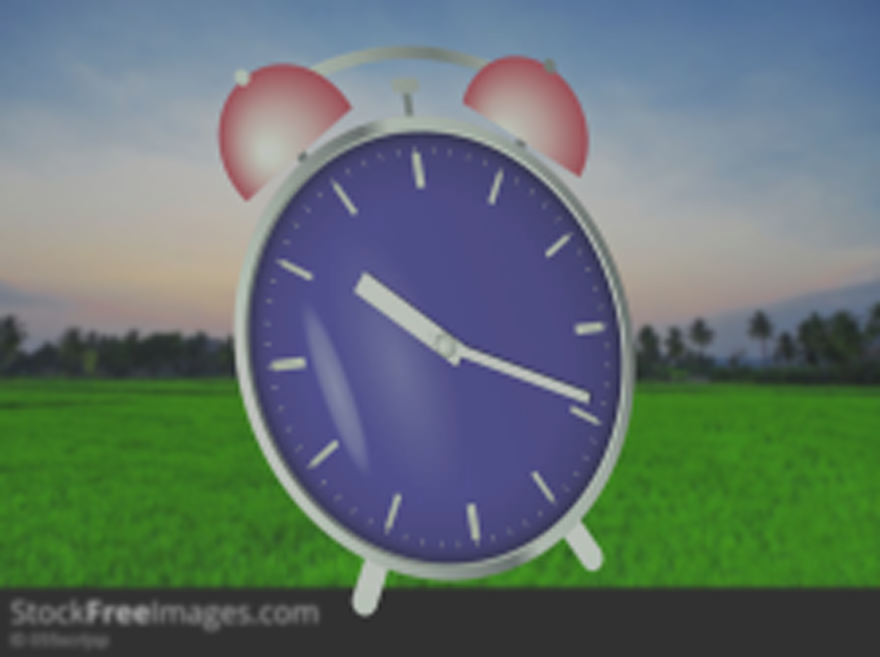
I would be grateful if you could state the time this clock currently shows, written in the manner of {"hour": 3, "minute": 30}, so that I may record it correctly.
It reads {"hour": 10, "minute": 19}
